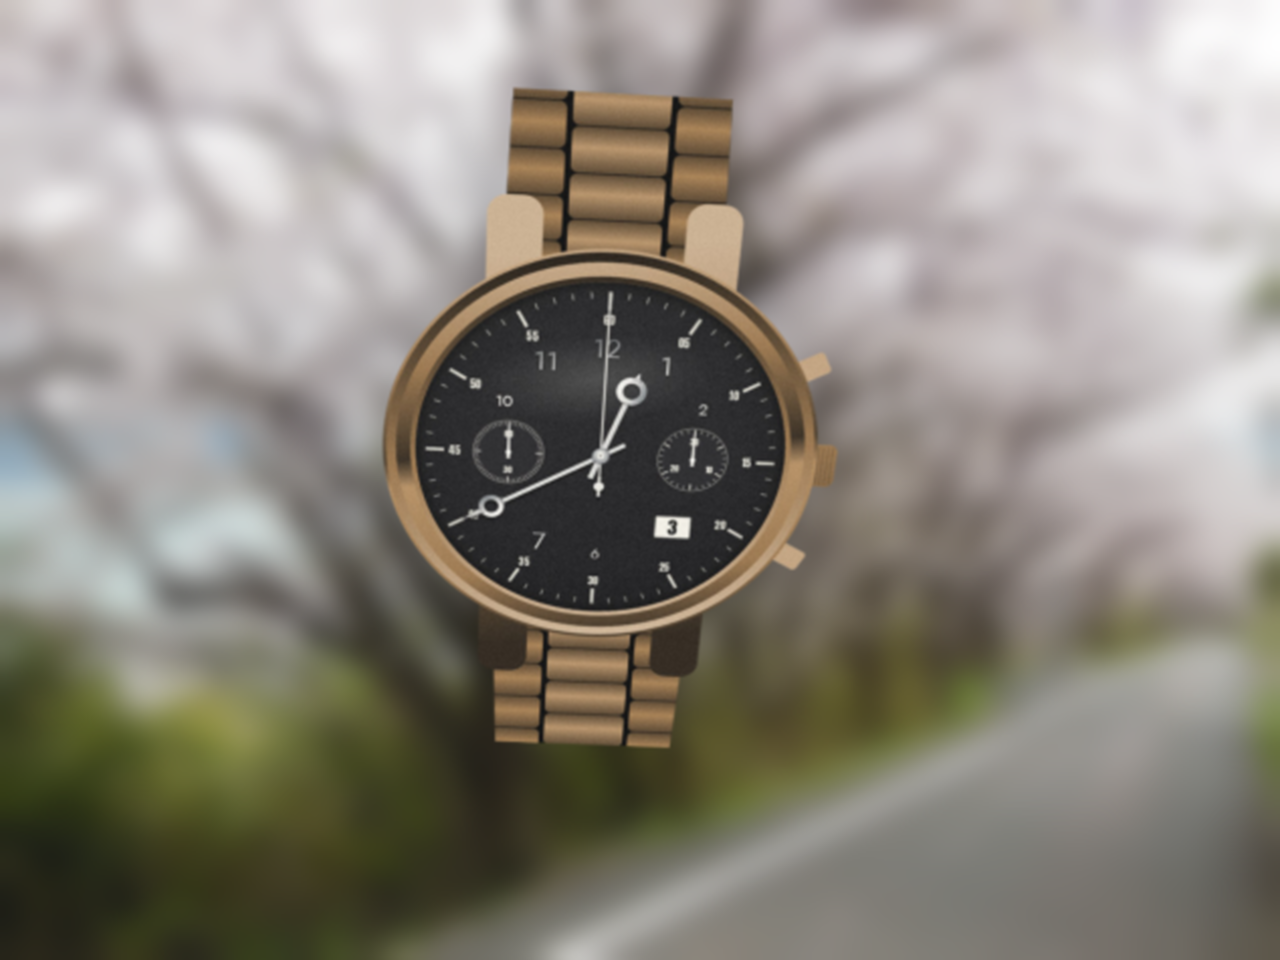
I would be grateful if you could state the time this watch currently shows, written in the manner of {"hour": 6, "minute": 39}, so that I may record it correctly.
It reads {"hour": 12, "minute": 40}
